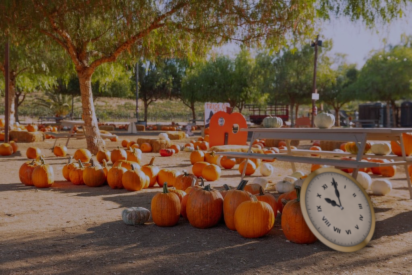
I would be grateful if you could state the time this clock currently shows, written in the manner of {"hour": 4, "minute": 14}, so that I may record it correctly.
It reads {"hour": 10, "minute": 0}
